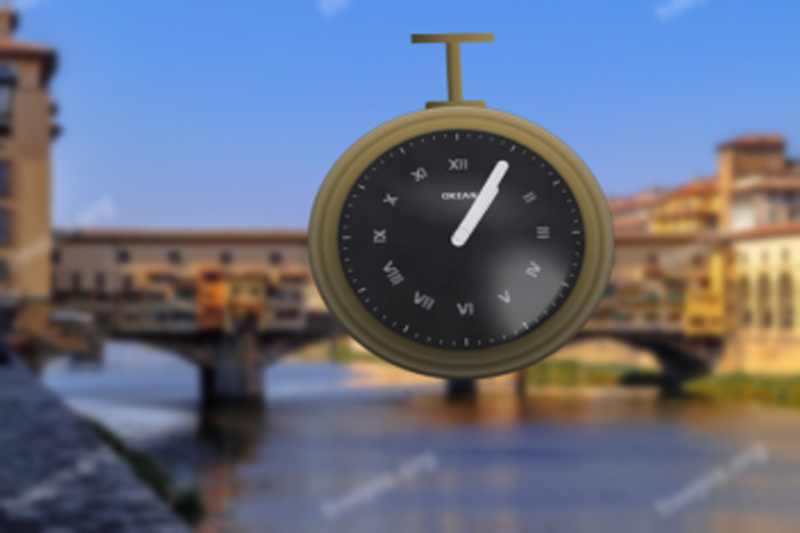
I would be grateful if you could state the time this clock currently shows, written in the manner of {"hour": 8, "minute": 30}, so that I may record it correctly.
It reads {"hour": 1, "minute": 5}
